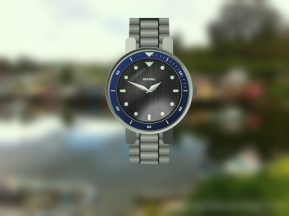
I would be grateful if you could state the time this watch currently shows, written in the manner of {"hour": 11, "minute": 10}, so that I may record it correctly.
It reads {"hour": 1, "minute": 49}
